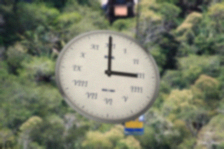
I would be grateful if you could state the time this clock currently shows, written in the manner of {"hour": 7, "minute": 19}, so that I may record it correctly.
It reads {"hour": 3, "minute": 0}
